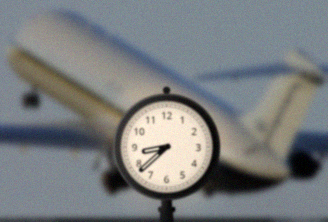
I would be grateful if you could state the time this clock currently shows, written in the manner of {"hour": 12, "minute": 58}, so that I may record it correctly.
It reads {"hour": 8, "minute": 38}
